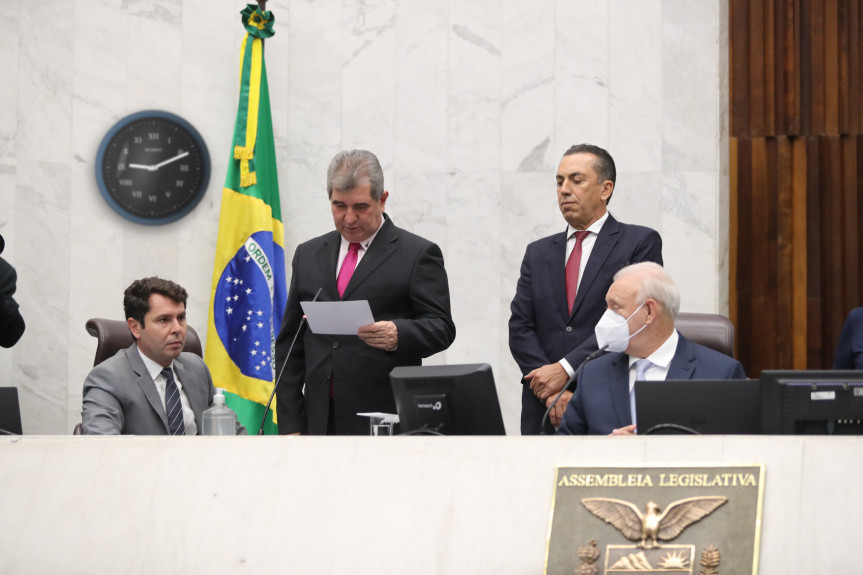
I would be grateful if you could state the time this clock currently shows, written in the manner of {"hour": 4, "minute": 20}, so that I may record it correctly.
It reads {"hour": 9, "minute": 11}
